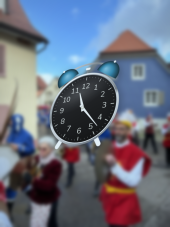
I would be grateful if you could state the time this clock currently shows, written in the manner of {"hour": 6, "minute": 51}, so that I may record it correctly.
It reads {"hour": 11, "minute": 23}
